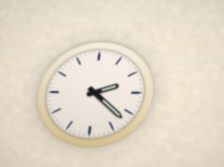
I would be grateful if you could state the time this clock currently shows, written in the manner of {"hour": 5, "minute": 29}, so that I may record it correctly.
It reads {"hour": 2, "minute": 22}
